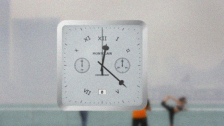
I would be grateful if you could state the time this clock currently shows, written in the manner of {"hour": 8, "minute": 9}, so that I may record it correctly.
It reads {"hour": 12, "minute": 22}
